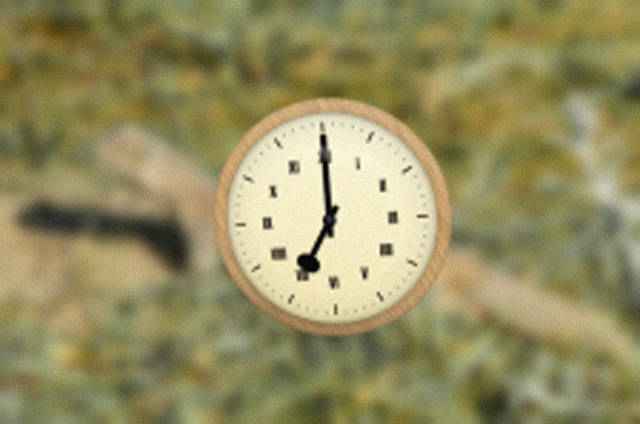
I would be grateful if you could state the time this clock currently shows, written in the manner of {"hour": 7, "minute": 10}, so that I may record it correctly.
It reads {"hour": 7, "minute": 0}
